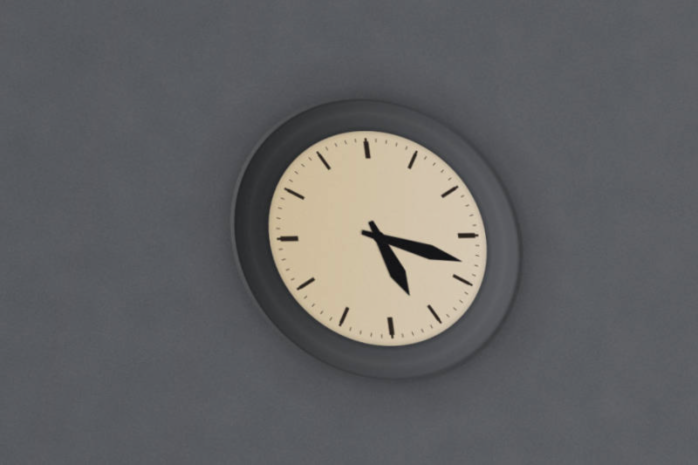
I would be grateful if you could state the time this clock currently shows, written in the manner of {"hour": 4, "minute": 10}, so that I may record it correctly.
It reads {"hour": 5, "minute": 18}
